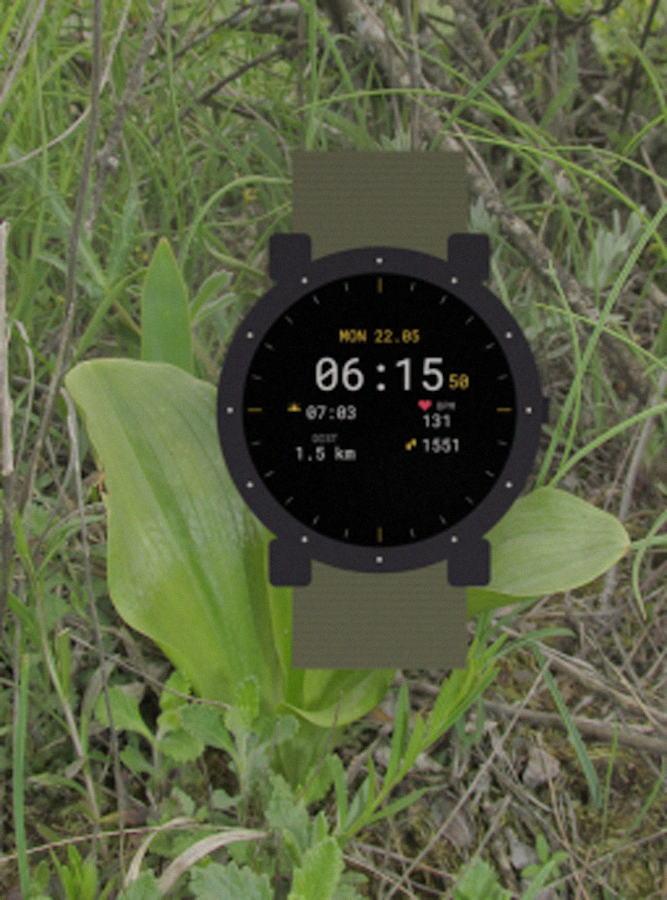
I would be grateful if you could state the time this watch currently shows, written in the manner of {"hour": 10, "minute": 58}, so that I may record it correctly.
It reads {"hour": 6, "minute": 15}
